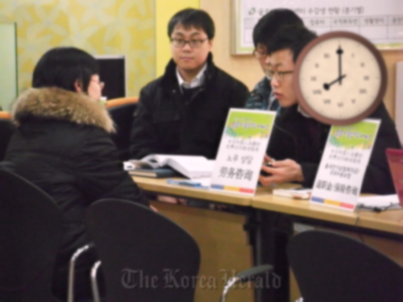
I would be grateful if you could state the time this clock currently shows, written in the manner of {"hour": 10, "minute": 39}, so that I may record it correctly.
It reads {"hour": 8, "minute": 0}
